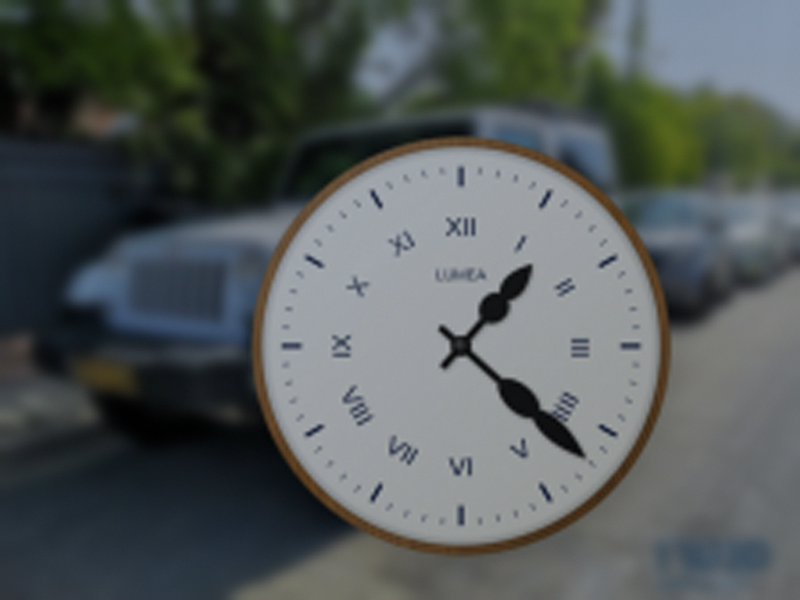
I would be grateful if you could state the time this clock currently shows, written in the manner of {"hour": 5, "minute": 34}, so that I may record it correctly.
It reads {"hour": 1, "minute": 22}
